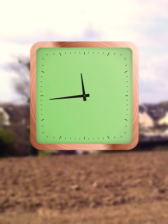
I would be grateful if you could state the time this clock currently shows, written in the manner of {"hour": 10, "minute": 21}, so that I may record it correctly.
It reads {"hour": 11, "minute": 44}
